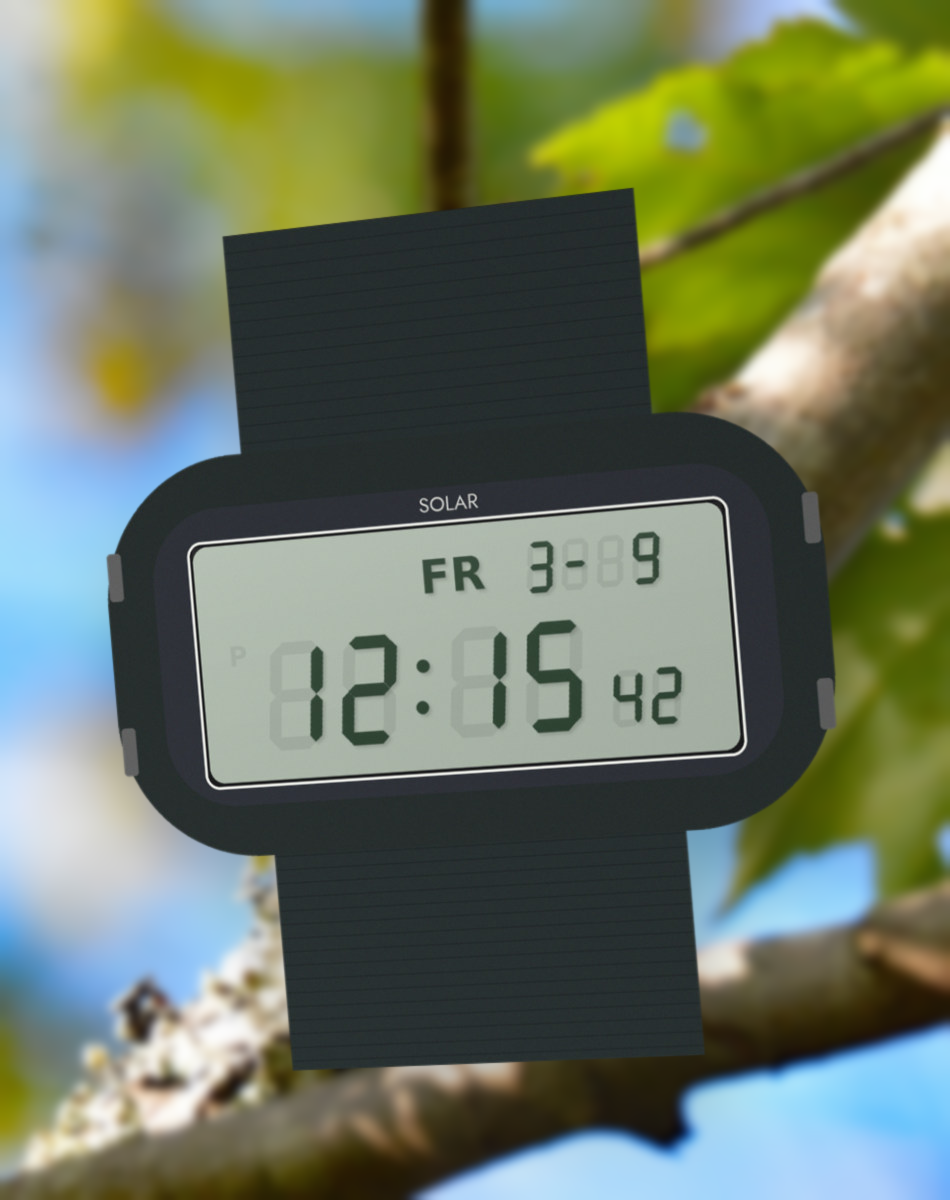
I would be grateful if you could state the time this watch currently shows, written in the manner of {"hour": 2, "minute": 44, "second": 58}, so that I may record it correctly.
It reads {"hour": 12, "minute": 15, "second": 42}
